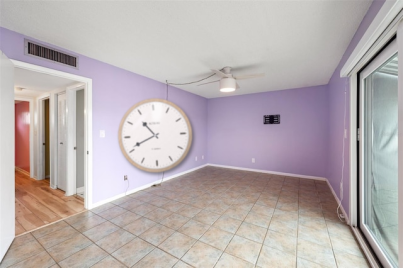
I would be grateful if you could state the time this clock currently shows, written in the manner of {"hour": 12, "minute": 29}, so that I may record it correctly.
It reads {"hour": 10, "minute": 41}
